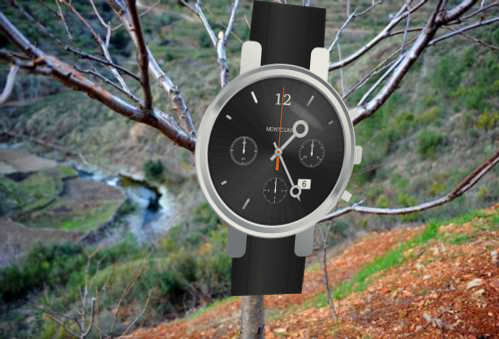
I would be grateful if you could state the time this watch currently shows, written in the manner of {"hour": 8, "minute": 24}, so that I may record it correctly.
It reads {"hour": 1, "minute": 25}
